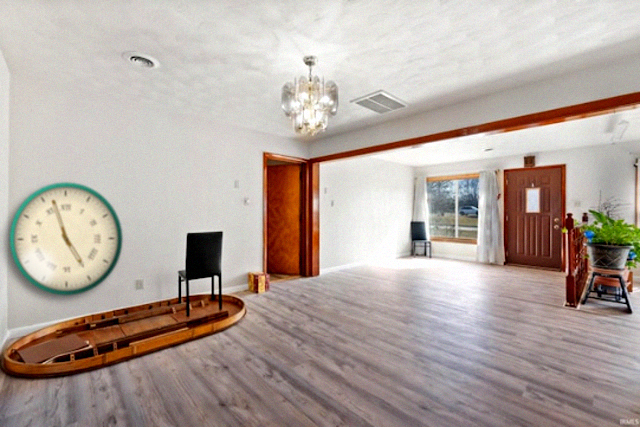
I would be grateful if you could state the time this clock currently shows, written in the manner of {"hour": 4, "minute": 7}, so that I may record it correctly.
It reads {"hour": 4, "minute": 57}
